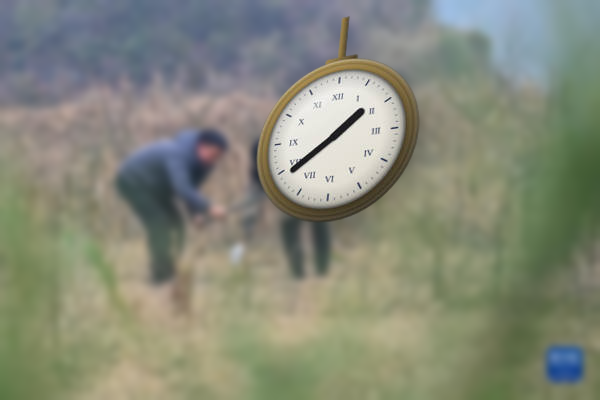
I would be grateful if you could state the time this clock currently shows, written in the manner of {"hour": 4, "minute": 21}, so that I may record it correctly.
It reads {"hour": 1, "minute": 39}
